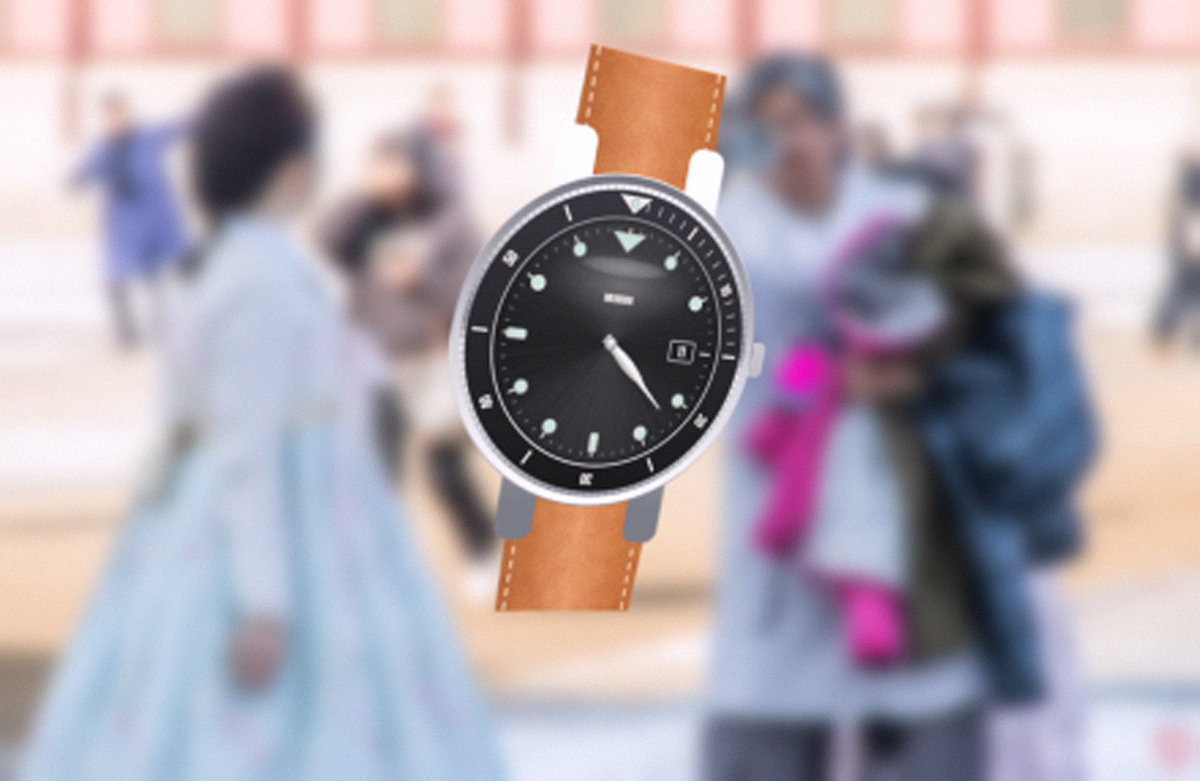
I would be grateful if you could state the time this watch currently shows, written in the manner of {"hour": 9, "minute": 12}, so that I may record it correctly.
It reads {"hour": 4, "minute": 22}
